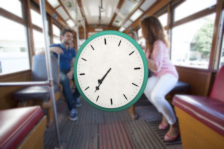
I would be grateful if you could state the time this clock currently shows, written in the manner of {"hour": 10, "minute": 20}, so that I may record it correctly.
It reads {"hour": 7, "minute": 37}
